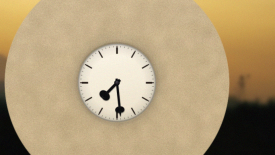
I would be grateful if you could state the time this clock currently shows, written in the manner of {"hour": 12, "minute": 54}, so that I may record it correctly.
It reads {"hour": 7, "minute": 29}
